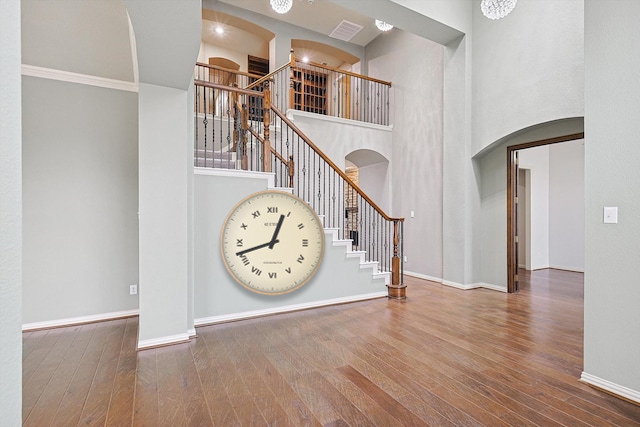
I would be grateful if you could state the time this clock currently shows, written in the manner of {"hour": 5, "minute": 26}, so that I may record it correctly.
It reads {"hour": 12, "minute": 42}
